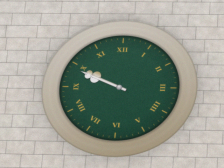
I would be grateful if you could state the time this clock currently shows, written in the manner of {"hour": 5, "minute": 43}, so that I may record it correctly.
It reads {"hour": 9, "minute": 49}
